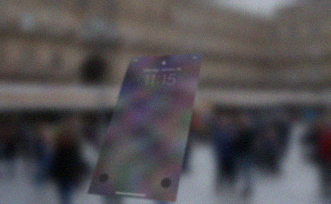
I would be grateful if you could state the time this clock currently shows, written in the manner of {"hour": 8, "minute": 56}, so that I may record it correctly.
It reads {"hour": 11, "minute": 15}
